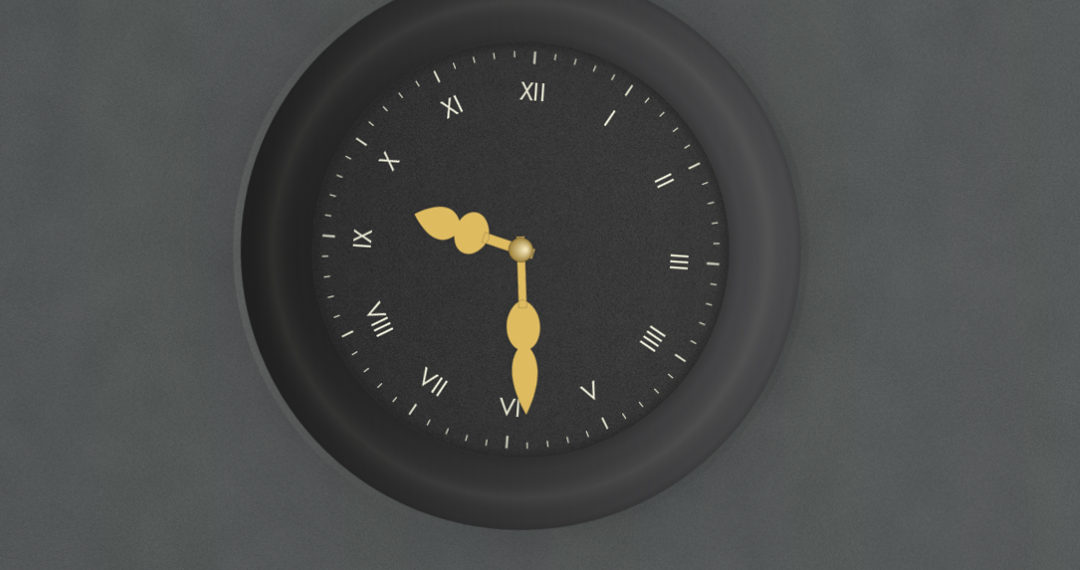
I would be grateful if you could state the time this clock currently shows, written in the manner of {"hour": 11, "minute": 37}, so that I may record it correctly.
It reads {"hour": 9, "minute": 29}
